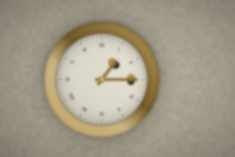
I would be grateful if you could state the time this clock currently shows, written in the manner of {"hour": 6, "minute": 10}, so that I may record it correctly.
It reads {"hour": 1, "minute": 15}
